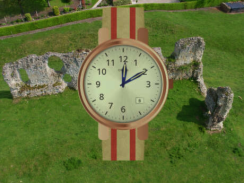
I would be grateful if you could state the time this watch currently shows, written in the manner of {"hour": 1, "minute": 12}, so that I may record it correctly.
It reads {"hour": 12, "minute": 10}
